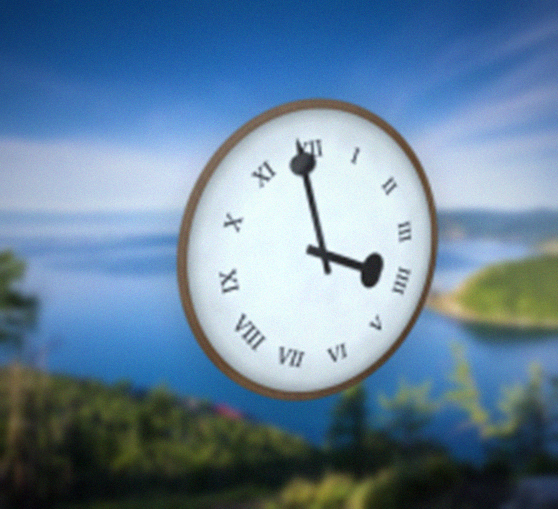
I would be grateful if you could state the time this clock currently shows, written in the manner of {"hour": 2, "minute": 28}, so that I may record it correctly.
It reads {"hour": 3, "minute": 59}
